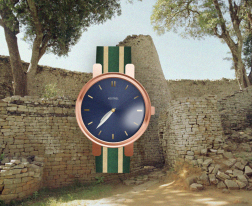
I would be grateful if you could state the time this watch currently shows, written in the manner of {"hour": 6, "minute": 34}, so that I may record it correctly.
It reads {"hour": 7, "minute": 37}
